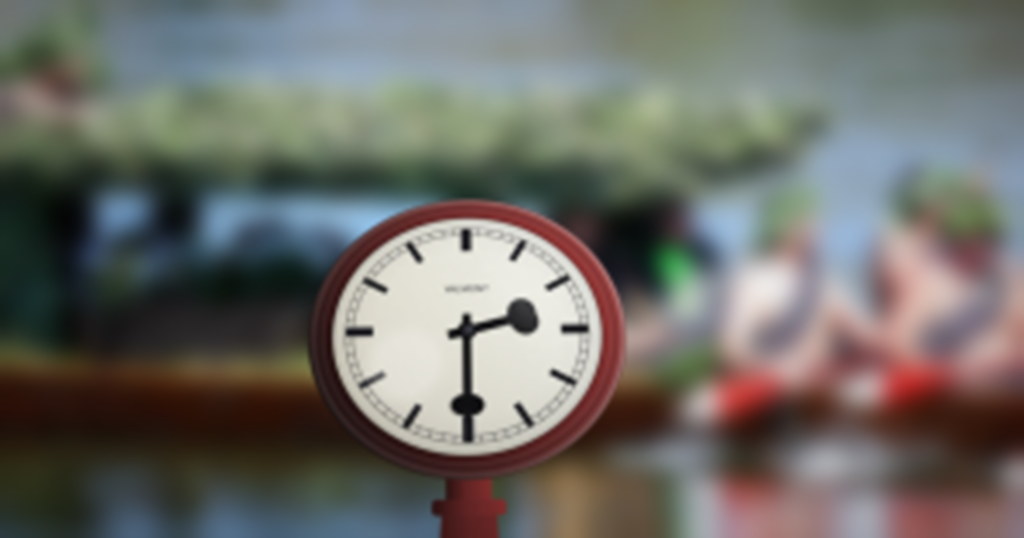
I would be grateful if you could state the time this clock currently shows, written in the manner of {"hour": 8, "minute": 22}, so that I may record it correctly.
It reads {"hour": 2, "minute": 30}
